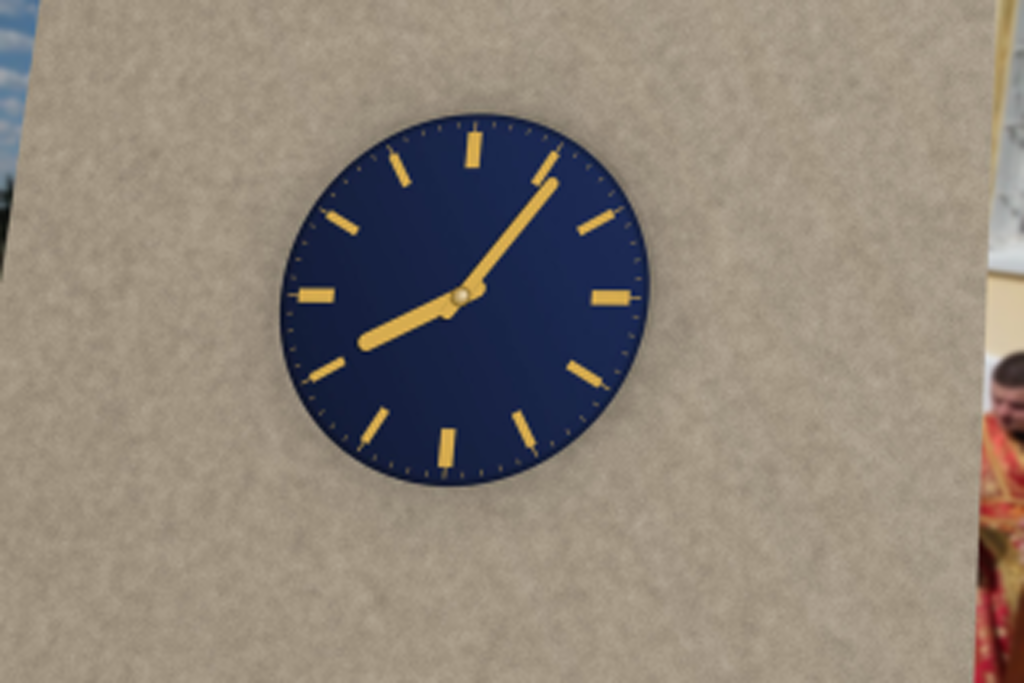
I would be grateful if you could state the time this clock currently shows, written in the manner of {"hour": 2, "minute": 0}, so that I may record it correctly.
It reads {"hour": 8, "minute": 6}
